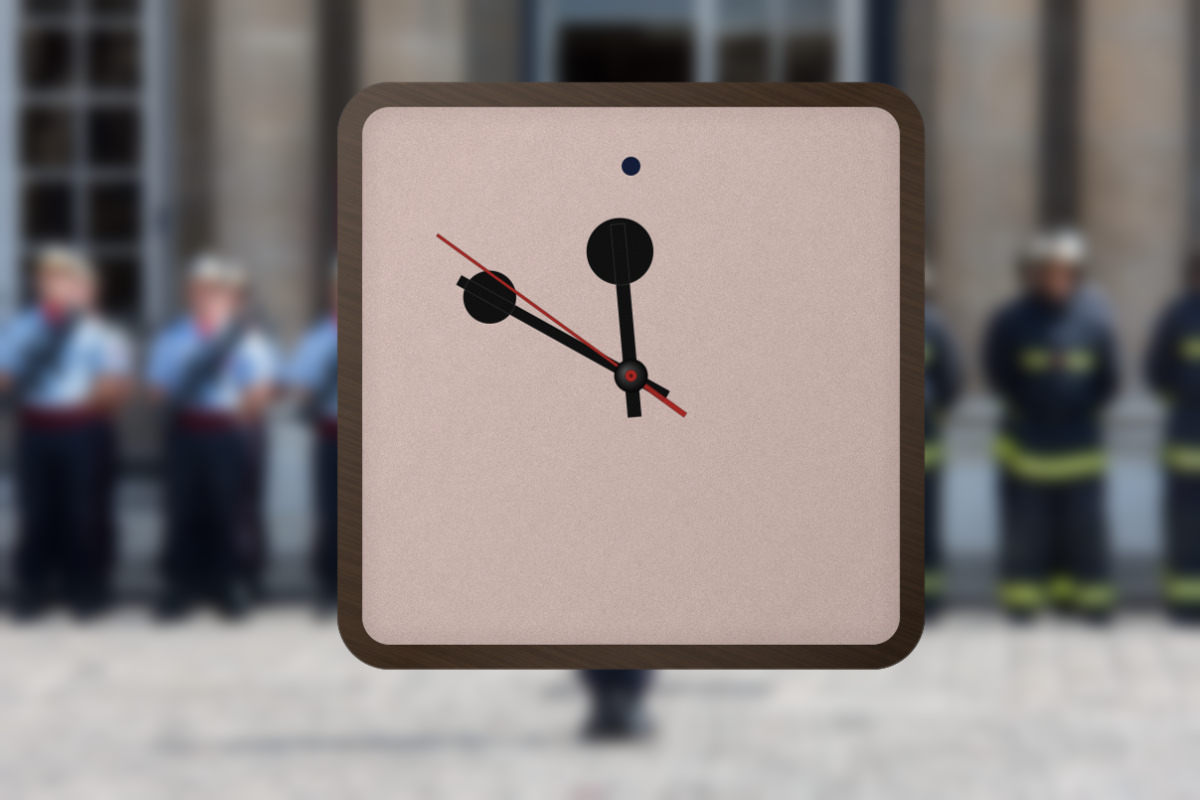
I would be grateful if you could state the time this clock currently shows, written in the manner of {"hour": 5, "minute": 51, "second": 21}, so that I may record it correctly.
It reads {"hour": 11, "minute": 49, "second": 51}
